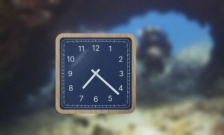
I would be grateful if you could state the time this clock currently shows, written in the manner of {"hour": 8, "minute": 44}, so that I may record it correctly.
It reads {"hour": 7, "minute": 22}
